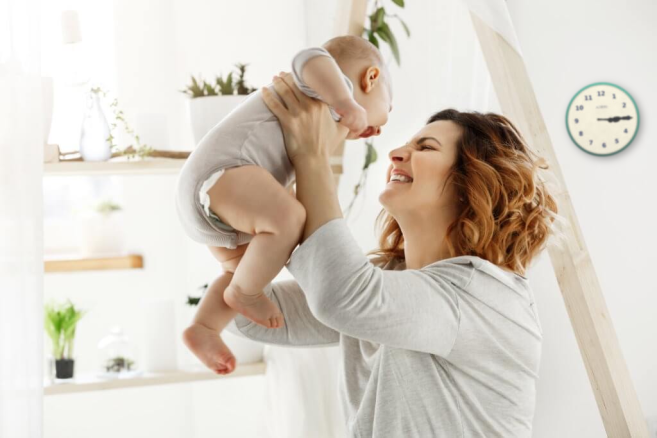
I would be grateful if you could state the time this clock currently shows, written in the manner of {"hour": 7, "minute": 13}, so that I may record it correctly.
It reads {"hour": 3, "minute": 15}
